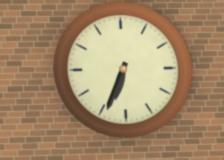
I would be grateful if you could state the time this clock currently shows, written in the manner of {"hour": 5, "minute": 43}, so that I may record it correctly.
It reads {"hour": 6, "minute": 34}
